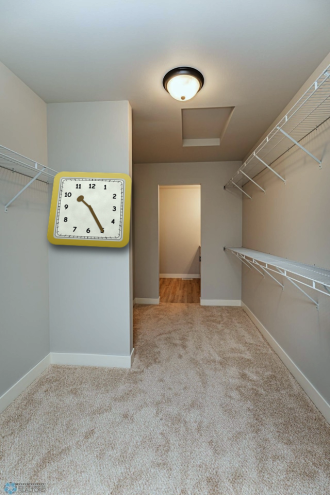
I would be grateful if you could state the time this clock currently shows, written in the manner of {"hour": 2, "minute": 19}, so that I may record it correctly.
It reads {"hour": 10, "minute": 25}
